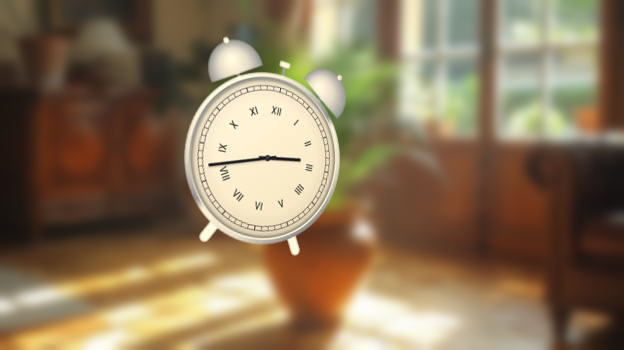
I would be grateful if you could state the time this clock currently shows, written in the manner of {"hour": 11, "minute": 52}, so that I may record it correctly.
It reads {"hour": 2, "minute": 42}
